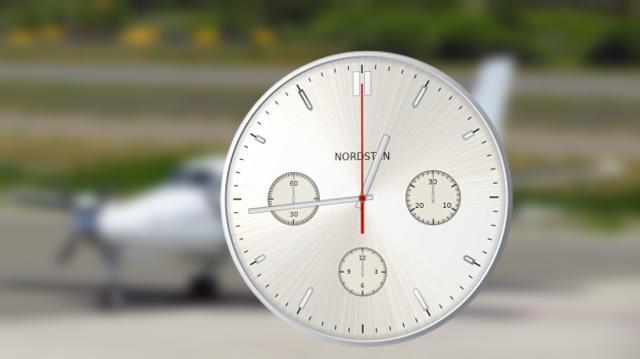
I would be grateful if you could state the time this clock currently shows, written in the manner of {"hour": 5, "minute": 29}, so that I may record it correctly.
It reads {"hour": 12, "minute": 44}
